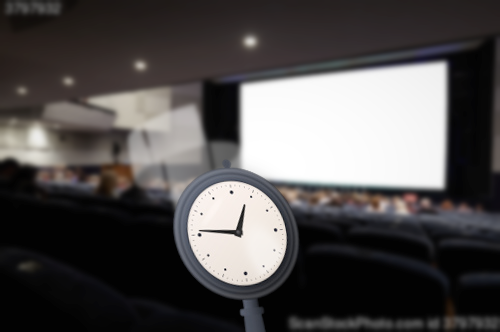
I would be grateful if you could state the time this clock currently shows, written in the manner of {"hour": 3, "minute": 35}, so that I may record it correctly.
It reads {"hour": 12, "minute": 46}
